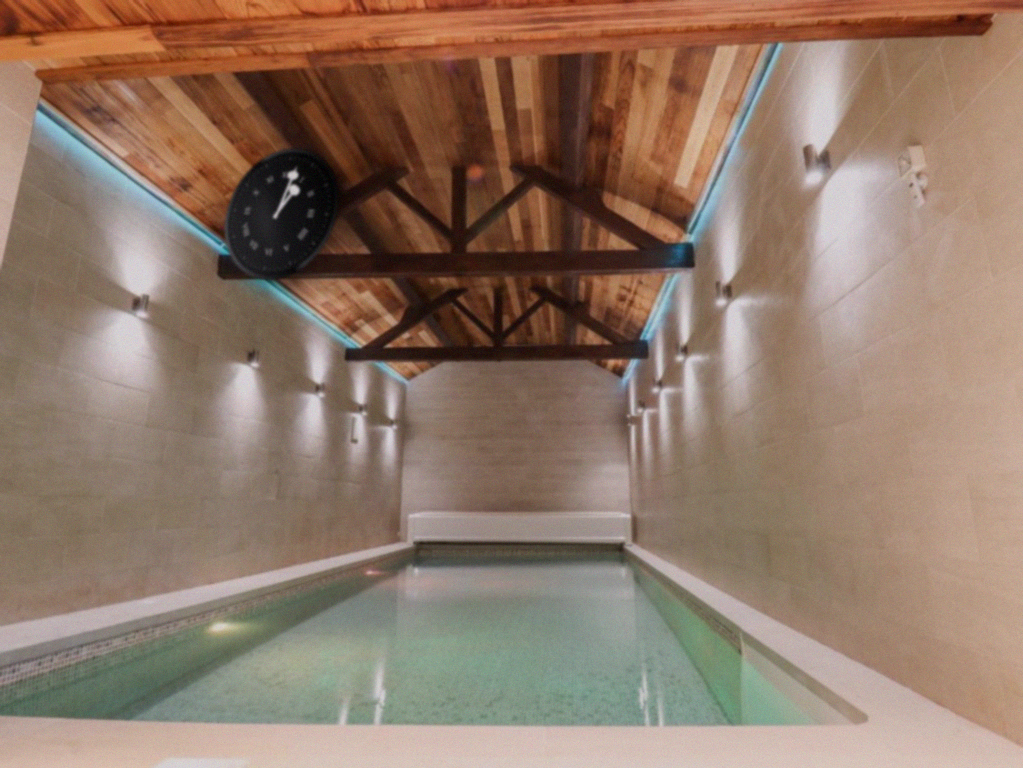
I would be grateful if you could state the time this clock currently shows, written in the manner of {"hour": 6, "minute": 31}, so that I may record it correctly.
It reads {"hour": 1, "minute": 2}
